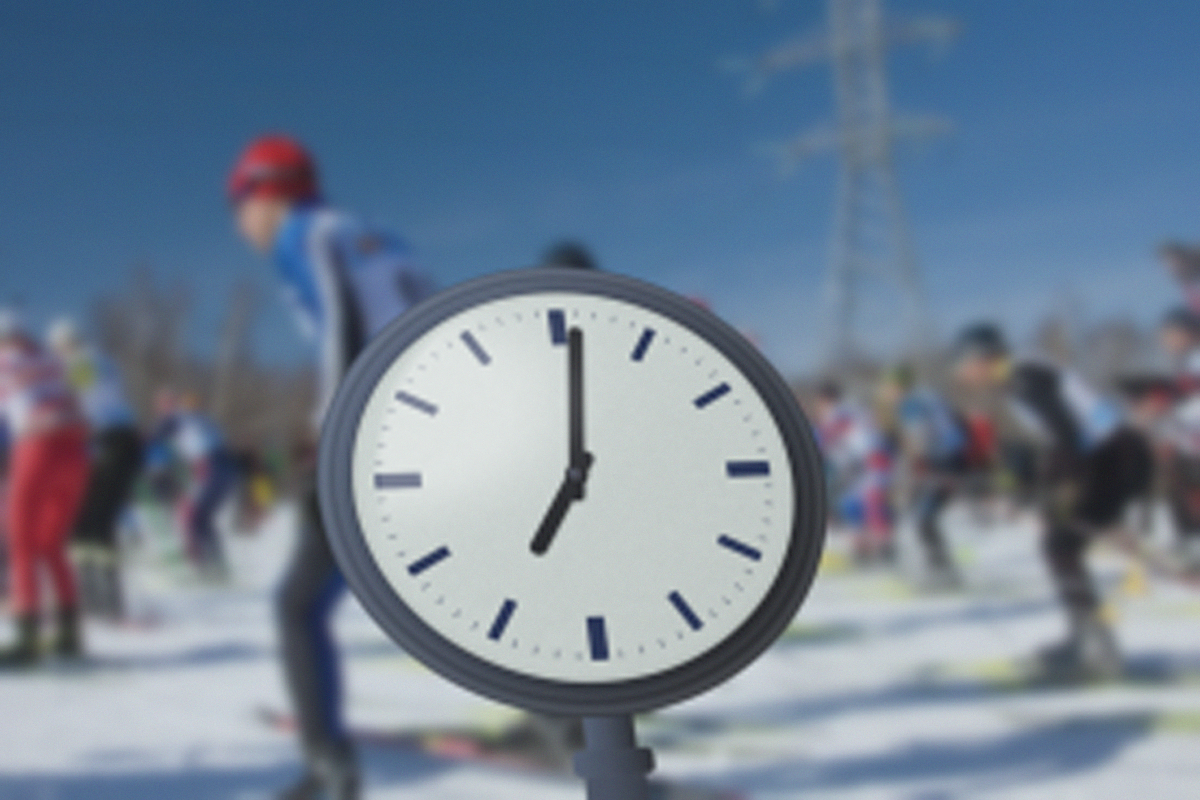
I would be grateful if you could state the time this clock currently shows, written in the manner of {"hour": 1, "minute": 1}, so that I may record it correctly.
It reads {"hour": 7, "minute": 1}
